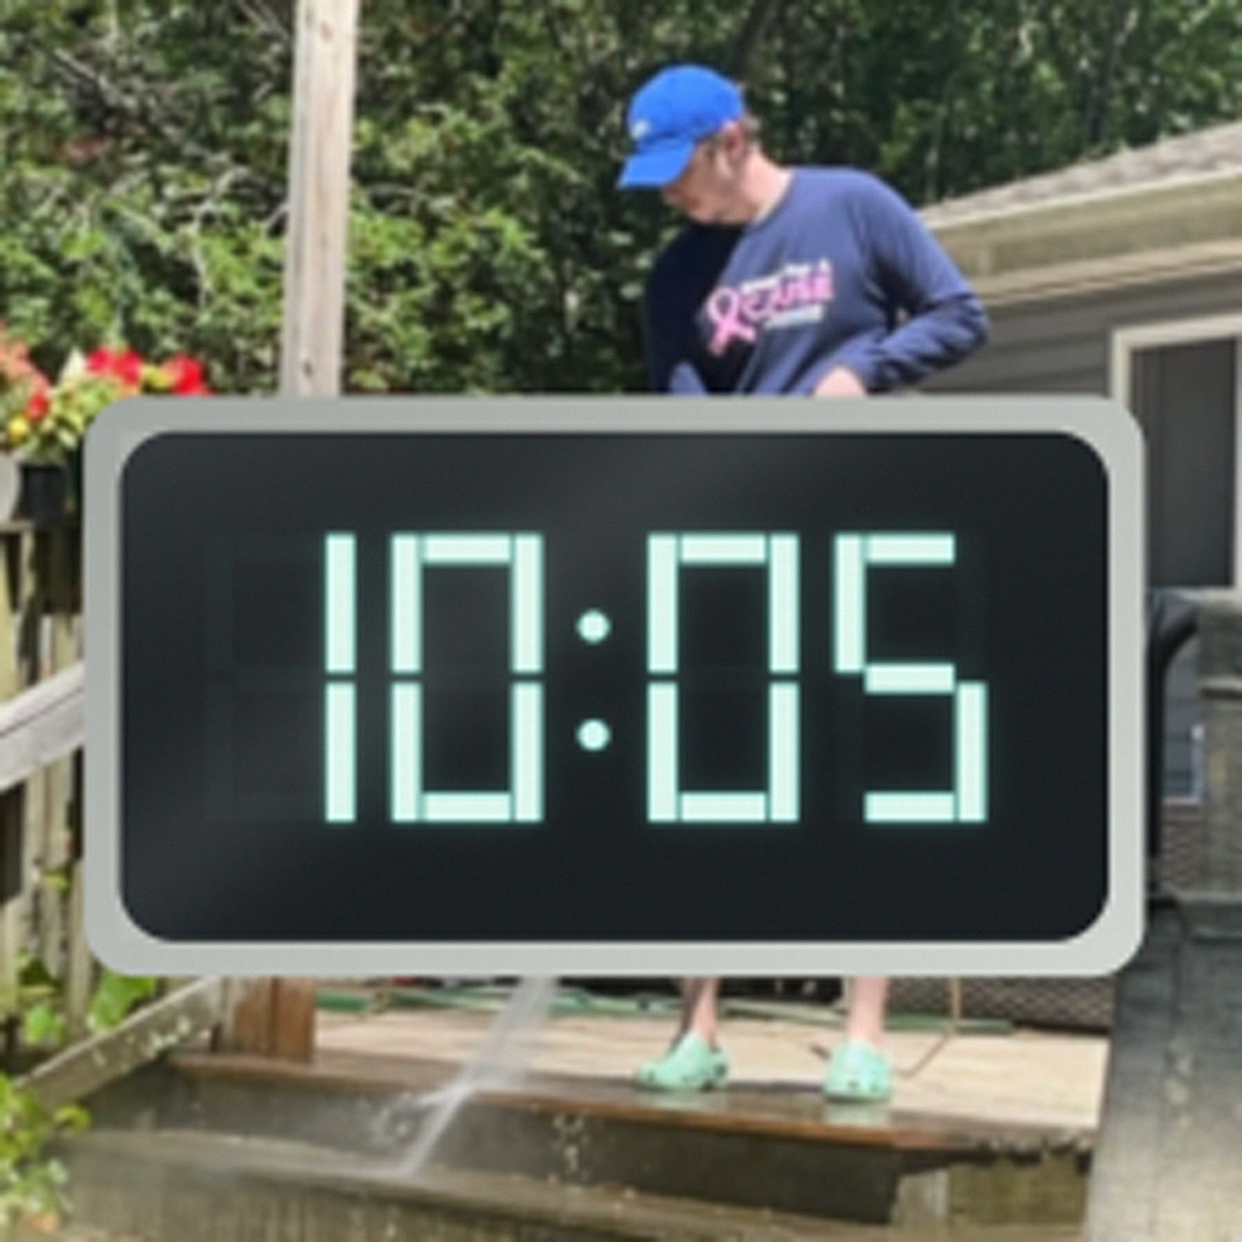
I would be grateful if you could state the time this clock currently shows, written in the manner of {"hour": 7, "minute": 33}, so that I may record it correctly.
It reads {"hour": 10, "minute": 5}
